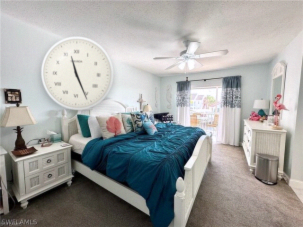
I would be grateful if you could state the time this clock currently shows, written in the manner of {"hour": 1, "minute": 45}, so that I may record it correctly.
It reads {"hour": 11, "minute": 26}
